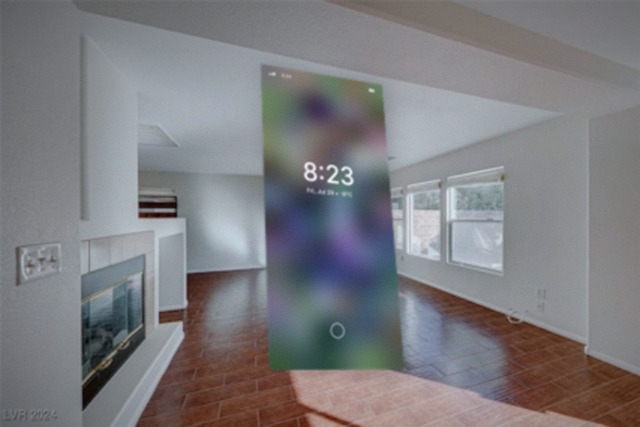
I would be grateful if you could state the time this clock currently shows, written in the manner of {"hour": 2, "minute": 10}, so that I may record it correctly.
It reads {"hour": 8, "minute": 23}
